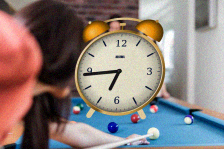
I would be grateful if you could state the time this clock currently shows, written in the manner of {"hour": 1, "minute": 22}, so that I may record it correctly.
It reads {"hour": 6, "minute": 44}
